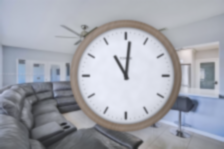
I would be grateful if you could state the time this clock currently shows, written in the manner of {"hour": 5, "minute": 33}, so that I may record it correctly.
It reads {"hour": 11, "minute": 1}
